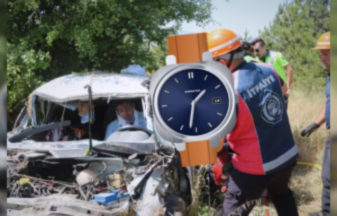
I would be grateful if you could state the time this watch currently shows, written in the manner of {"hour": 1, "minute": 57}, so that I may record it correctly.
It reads {"hour": 1, "minute": 32}
